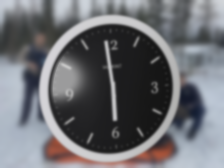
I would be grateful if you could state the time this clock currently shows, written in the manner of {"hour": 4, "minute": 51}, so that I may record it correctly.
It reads {"hour": 5, "minute": 59}
